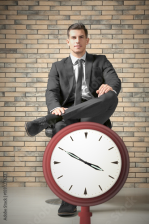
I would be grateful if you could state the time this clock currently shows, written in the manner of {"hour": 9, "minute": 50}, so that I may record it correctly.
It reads {"hour": 3, "minute": 50}
